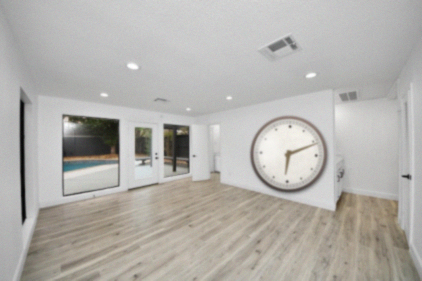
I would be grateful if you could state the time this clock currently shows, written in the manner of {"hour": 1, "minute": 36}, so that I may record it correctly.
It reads {"hour": 6, "minute": 11}
